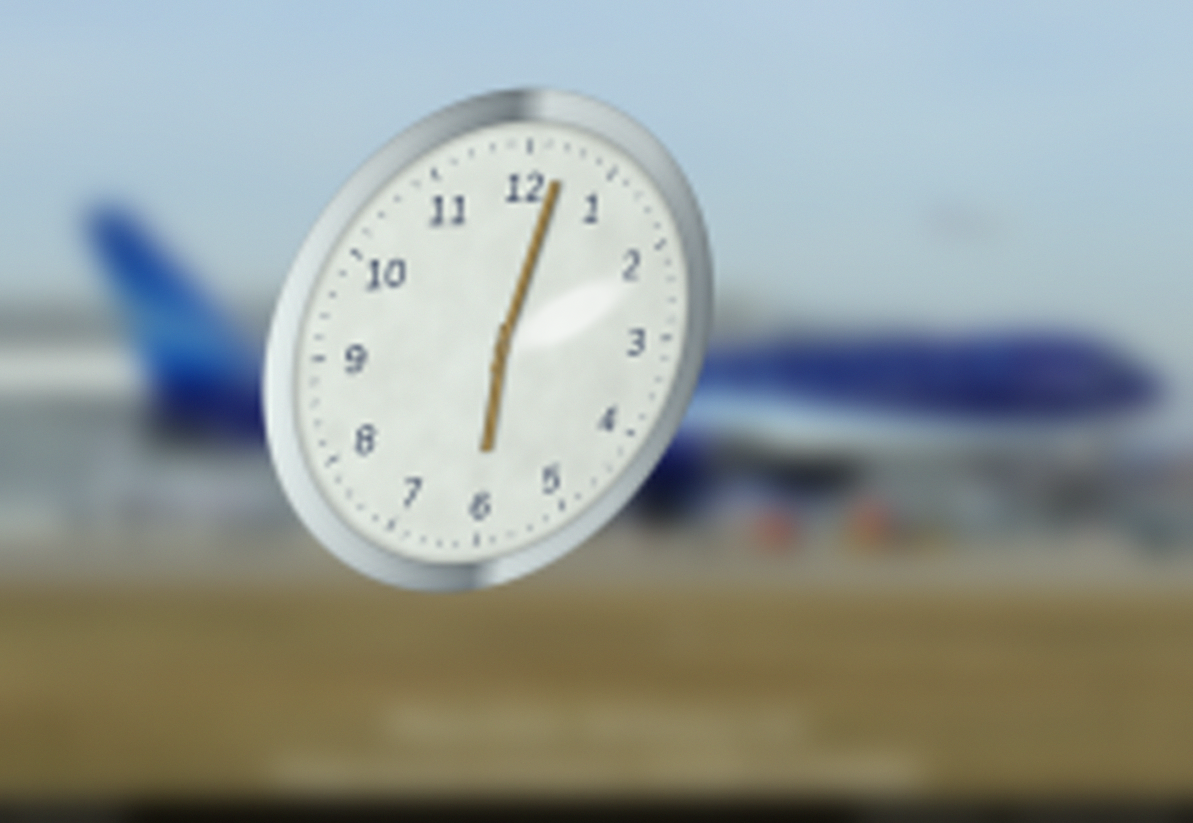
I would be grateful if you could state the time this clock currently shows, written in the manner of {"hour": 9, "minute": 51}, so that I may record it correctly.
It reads {"hour": 6, "minute": 2}
